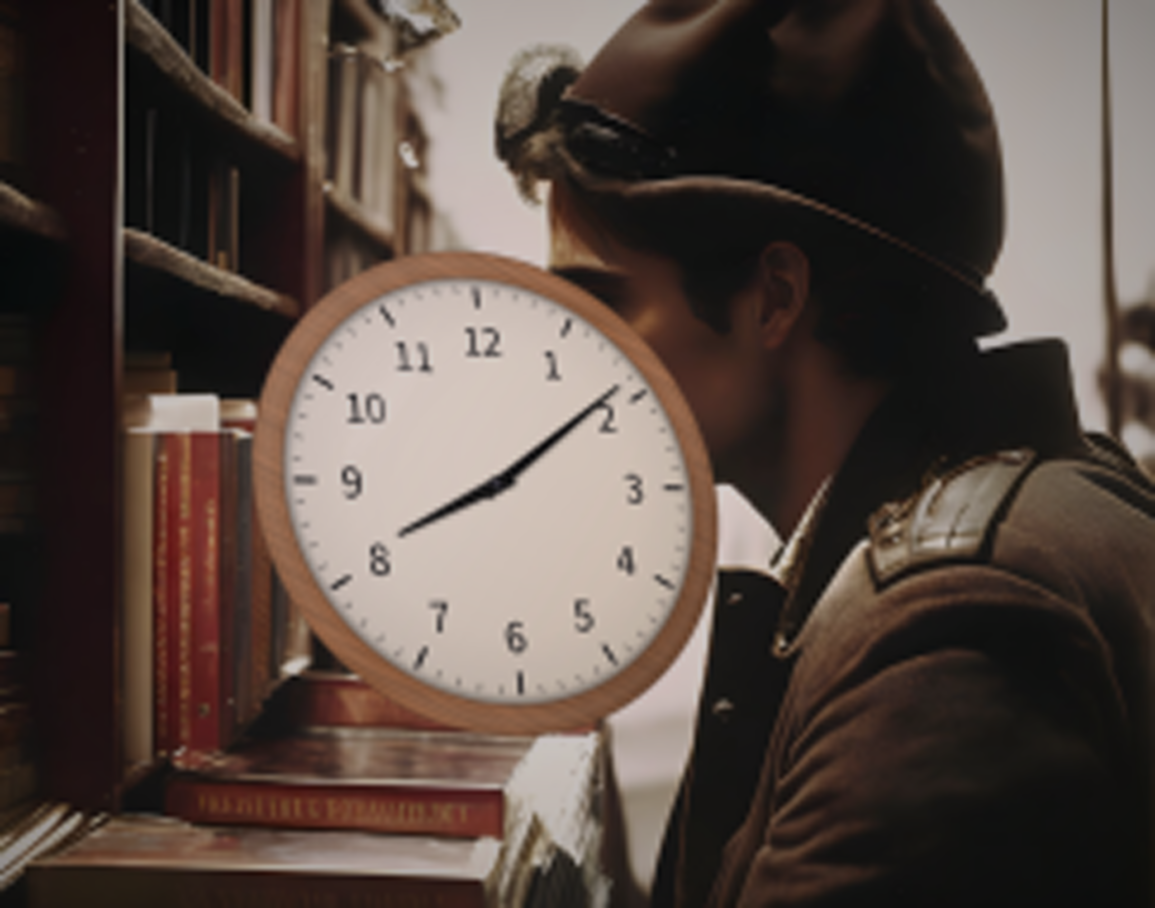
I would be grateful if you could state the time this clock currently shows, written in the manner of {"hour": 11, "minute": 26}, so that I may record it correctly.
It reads {"hour": 8, "minute": 9}
